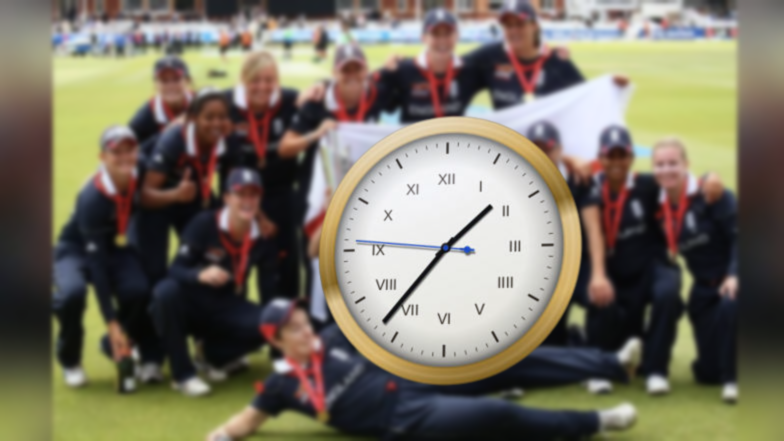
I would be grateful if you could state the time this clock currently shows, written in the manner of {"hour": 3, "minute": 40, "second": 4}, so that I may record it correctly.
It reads {"hour": 1, "minute": 36, "second": 46}
